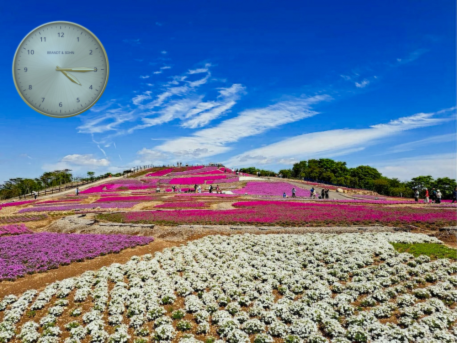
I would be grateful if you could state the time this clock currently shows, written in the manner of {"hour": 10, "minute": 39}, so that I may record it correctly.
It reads {"hour": 4, "minute": 15}
